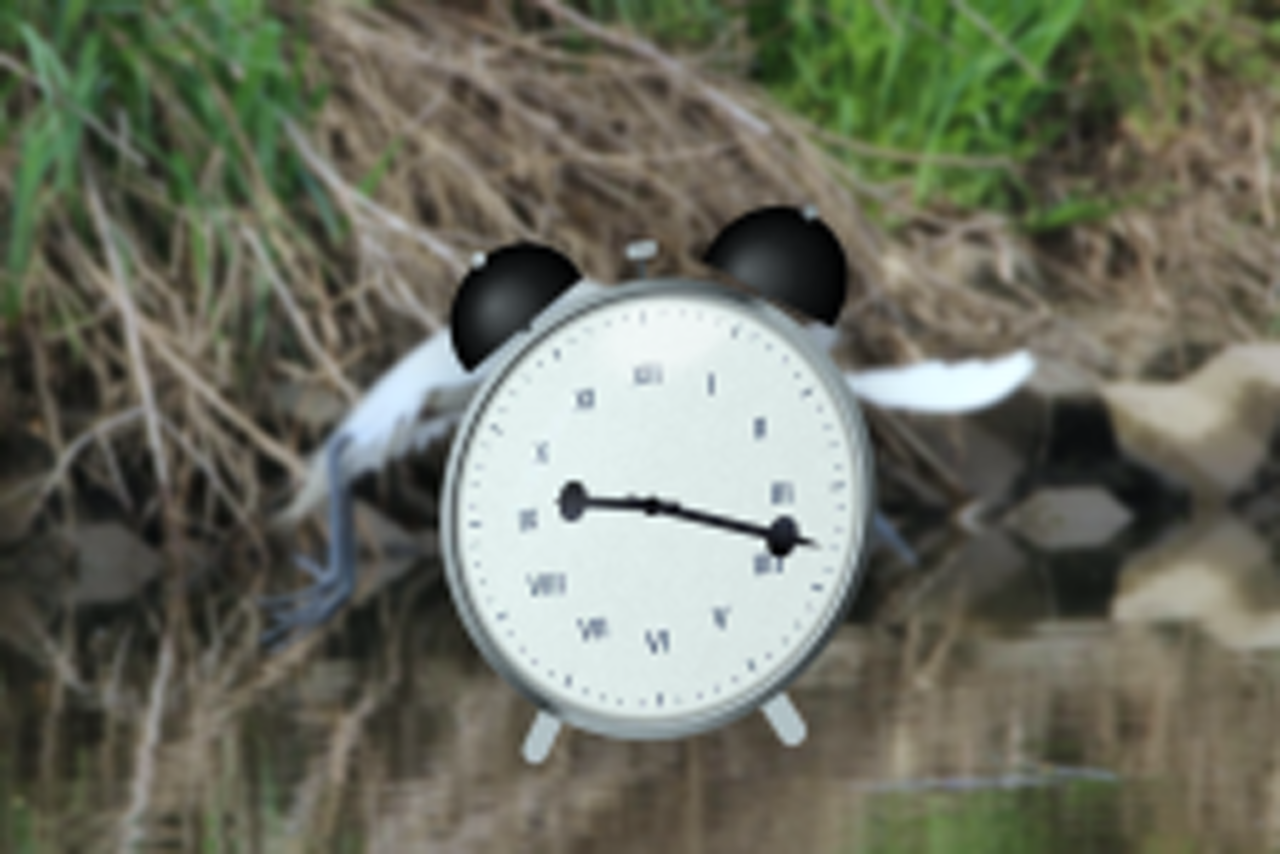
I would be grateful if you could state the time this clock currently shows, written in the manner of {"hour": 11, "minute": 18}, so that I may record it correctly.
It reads {"hour": 9, "minute": 18}
